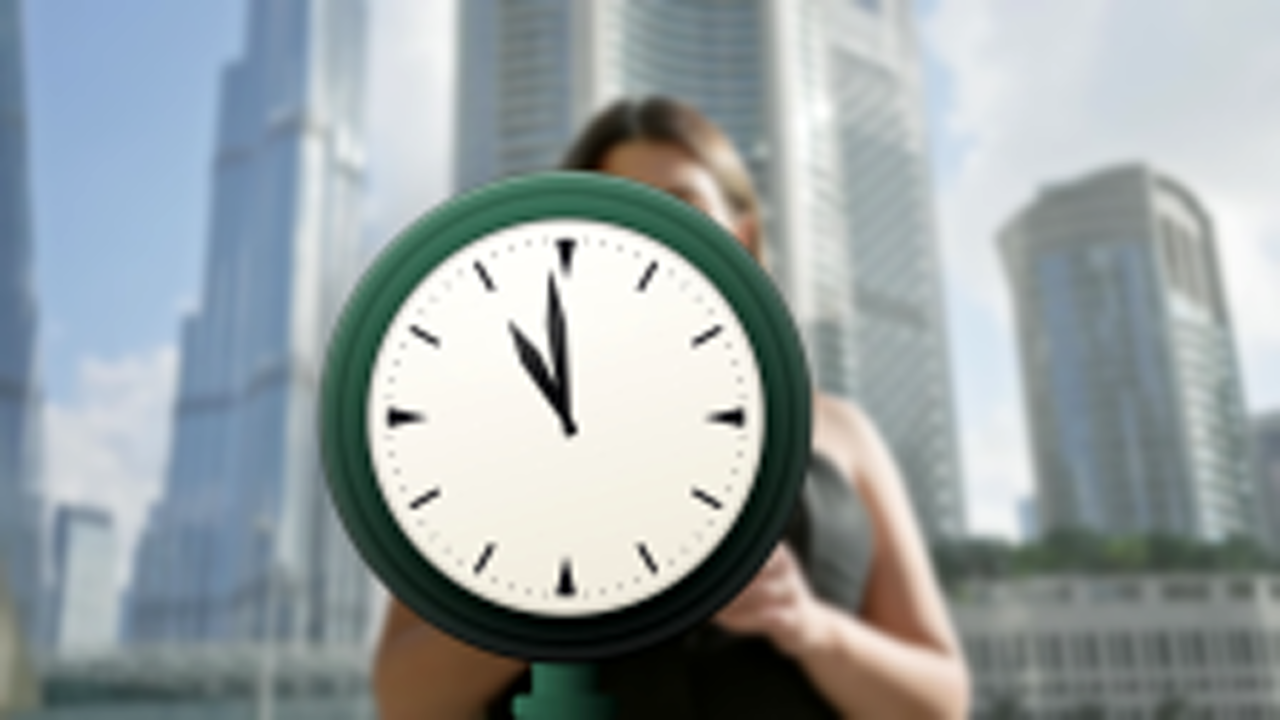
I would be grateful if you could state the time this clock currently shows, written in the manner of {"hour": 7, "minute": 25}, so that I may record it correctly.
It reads {"hour": 10, "minute": 59}
